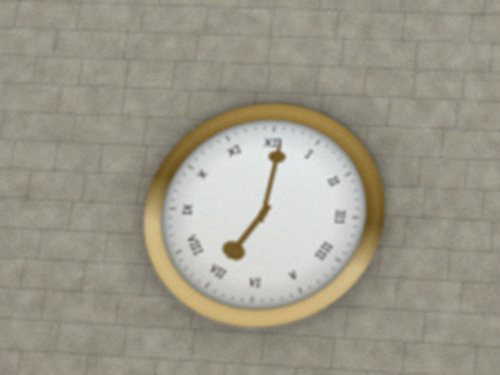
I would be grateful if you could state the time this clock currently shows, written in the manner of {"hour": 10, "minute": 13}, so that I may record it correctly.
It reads {"hour": 7, "minute": 1}
